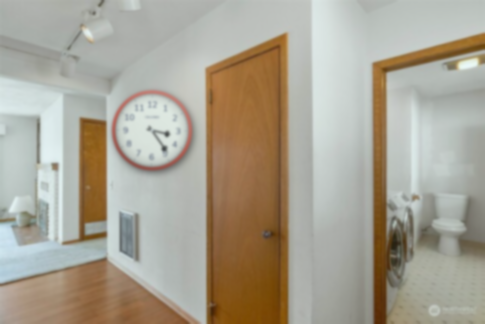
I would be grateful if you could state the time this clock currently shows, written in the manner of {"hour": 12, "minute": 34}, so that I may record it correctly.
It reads {"hour": 3, "minute": 24}
